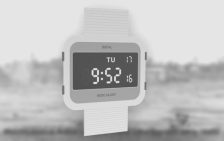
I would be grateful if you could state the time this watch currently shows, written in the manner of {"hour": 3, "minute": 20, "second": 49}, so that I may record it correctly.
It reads {"hour": 9, "minute": 52, "second": 16}
